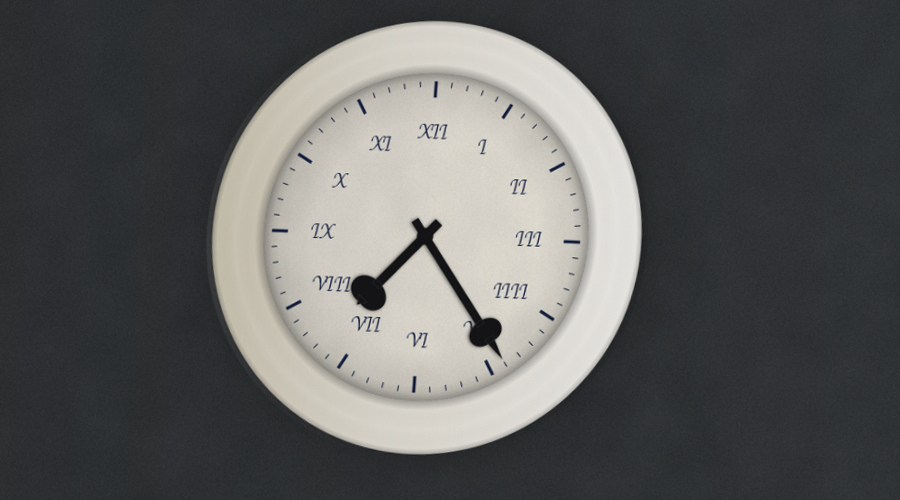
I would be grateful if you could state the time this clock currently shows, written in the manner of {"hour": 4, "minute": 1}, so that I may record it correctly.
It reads {"hour": 7, "minute": 24}
